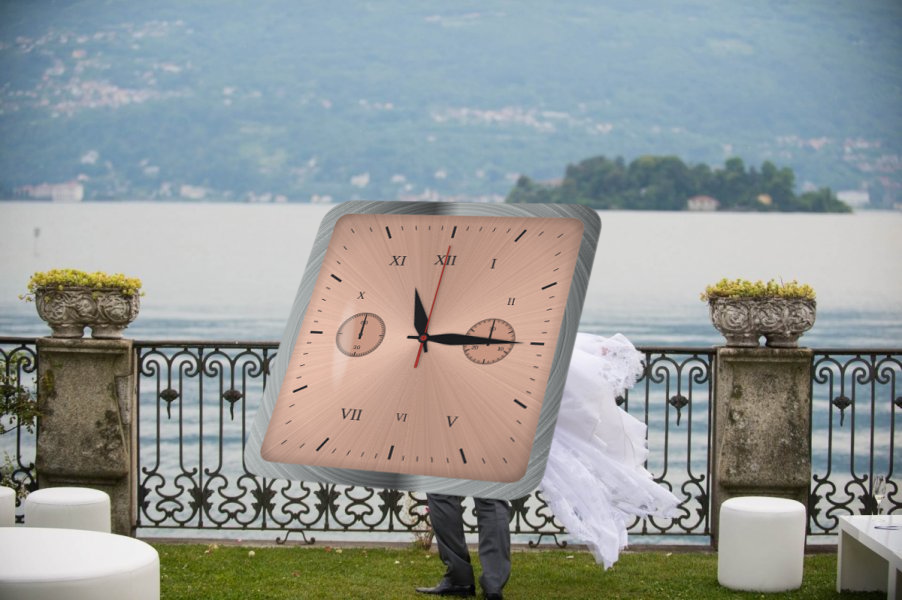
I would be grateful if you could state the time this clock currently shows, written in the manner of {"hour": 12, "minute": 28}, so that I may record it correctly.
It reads {"hour": 11, "minute": 15}
